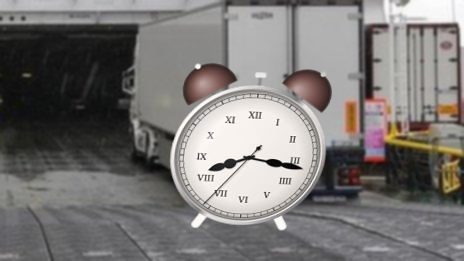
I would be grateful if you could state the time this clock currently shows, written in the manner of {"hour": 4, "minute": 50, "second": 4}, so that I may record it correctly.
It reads {"hour": 8, "minute": 16, "second": 36}
